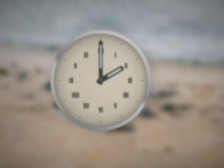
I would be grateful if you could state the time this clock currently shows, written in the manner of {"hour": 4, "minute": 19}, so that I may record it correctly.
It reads {"hour": 2, "minute": 0}
